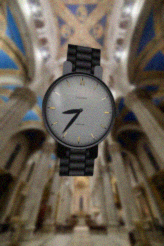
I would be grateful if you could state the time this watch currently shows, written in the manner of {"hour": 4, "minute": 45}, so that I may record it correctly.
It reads {"hour": 8, "minute": 36}
